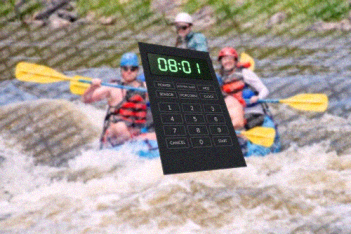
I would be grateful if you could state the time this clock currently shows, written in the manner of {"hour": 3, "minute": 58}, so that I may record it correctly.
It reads {"hour": 8, "minute": 1}
